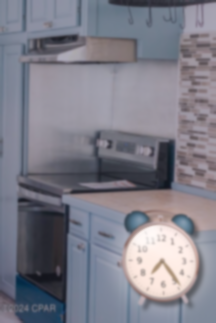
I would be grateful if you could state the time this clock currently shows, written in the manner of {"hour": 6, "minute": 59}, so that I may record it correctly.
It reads {"hour": 7, "minute": 24}
